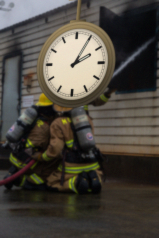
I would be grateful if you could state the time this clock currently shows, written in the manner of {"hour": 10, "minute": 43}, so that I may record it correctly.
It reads {"hour": 2, "minute": 5}
